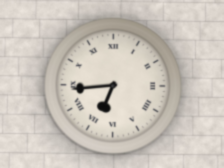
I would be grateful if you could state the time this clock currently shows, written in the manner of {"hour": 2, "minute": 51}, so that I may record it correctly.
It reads {"hour": 6, "minute": 44}
